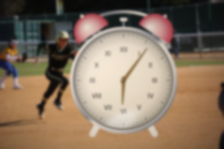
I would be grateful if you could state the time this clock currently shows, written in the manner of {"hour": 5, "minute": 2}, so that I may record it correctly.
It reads {"hour": 6, "minute": 6}
